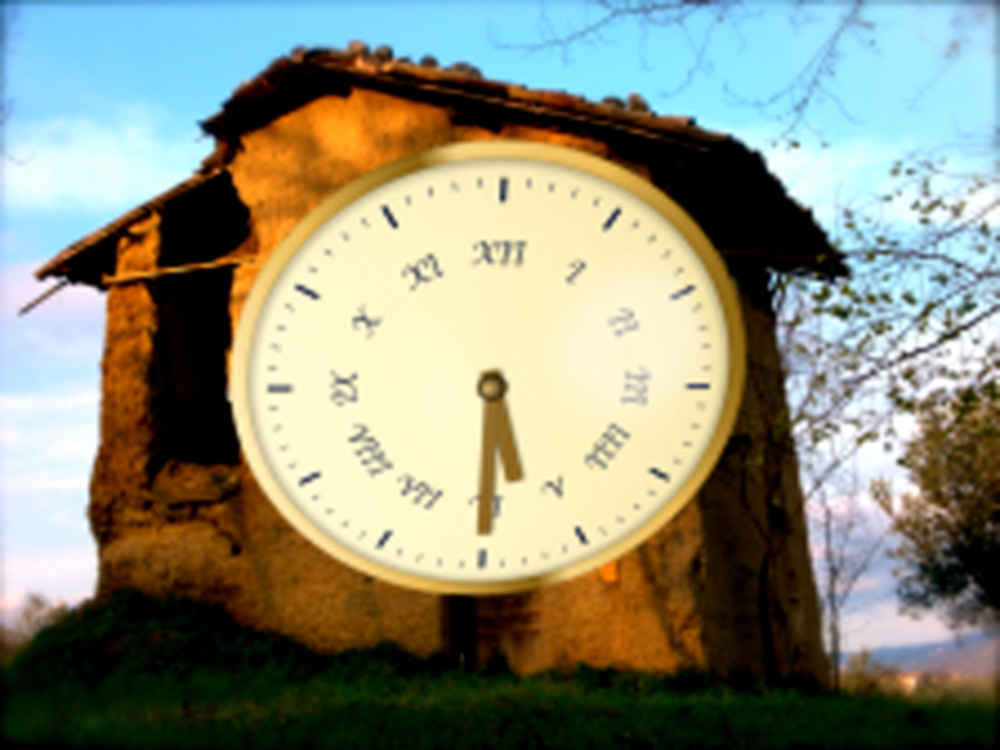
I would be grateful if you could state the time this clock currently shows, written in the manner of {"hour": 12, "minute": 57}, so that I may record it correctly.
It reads {"hour": 5, "minute": 30}
